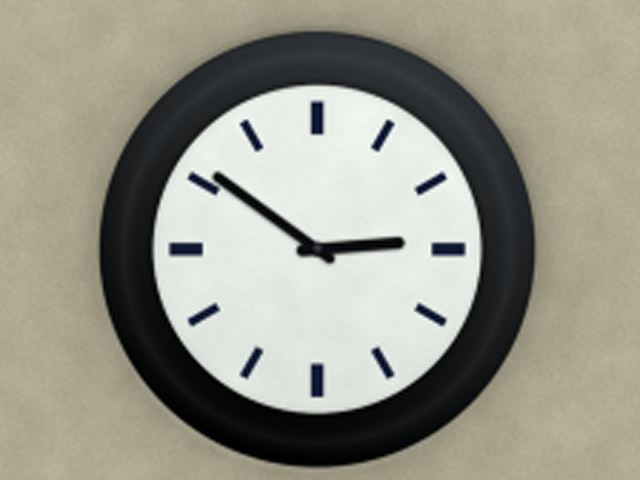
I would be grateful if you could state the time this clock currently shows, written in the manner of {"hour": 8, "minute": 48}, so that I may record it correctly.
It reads {"hour": 2, "minute": 51}
